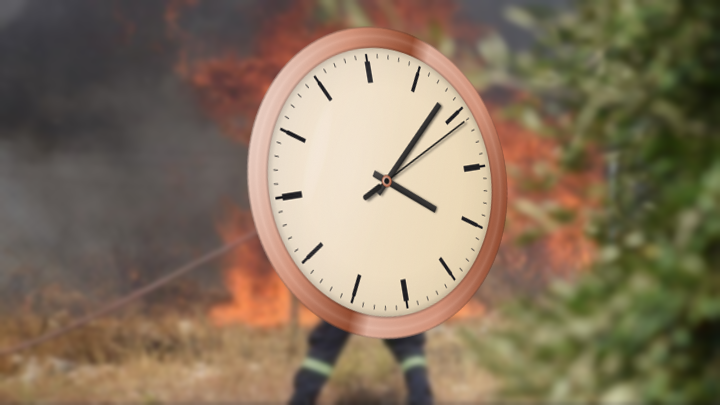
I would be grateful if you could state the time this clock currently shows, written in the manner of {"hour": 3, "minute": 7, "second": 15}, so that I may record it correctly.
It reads {"hour": 4, "minute": 8, "second": 11}
